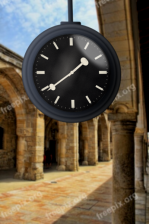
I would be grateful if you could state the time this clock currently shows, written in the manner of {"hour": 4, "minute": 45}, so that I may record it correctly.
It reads {"hour": 1, "minute": 39}
